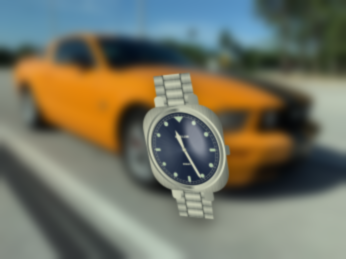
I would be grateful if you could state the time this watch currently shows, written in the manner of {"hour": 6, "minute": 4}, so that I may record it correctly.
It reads {"hour": 11, "minute": 26}
